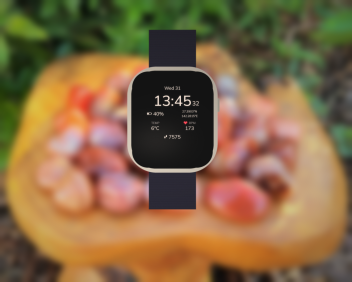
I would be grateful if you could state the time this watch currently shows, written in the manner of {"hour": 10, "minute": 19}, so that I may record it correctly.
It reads {"hour": 13, "minute": 45}
